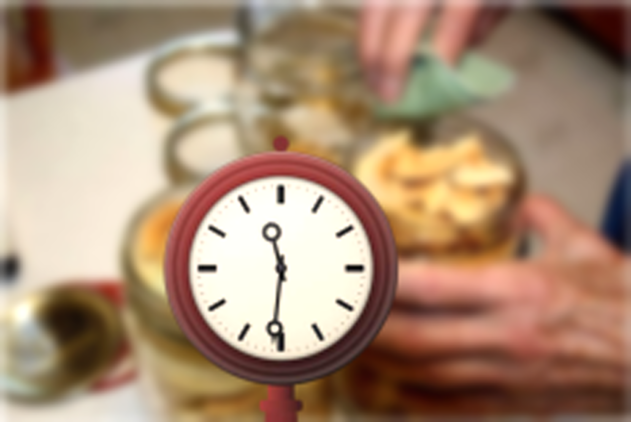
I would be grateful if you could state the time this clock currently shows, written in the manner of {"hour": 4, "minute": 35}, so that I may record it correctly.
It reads {"hour": 11, "minute": 31}
